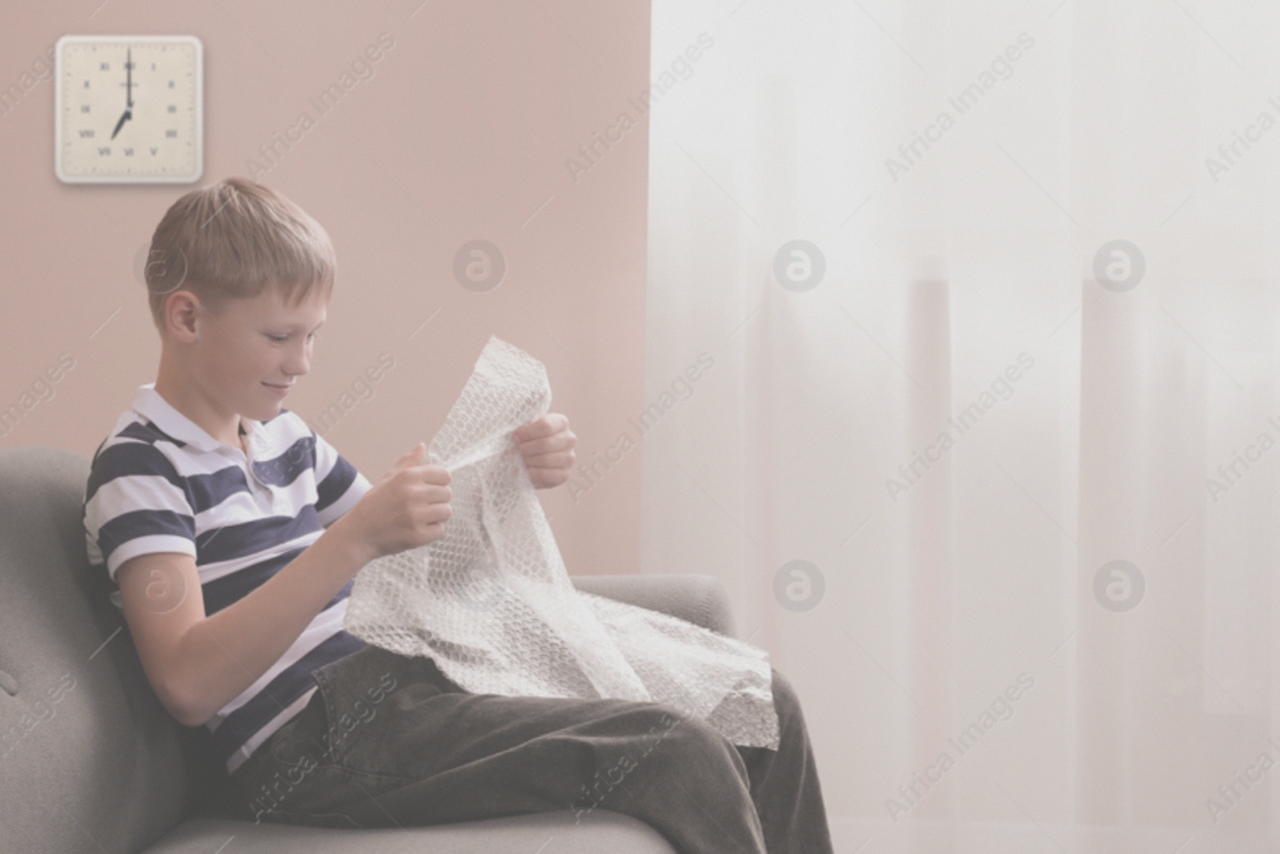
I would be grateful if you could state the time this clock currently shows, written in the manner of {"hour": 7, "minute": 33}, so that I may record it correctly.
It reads {"hour": 7, "minute": 0}
